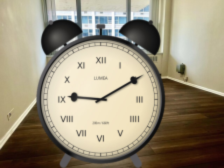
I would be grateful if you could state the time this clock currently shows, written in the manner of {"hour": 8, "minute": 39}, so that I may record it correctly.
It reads {"hour": 9, "minute": 10}
